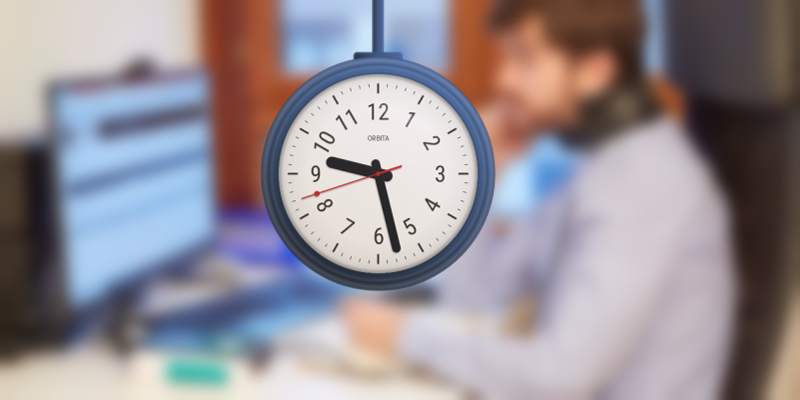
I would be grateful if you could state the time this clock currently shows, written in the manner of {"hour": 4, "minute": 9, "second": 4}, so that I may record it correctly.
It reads {"hour": 9, "minute": 27, "second": 42}
